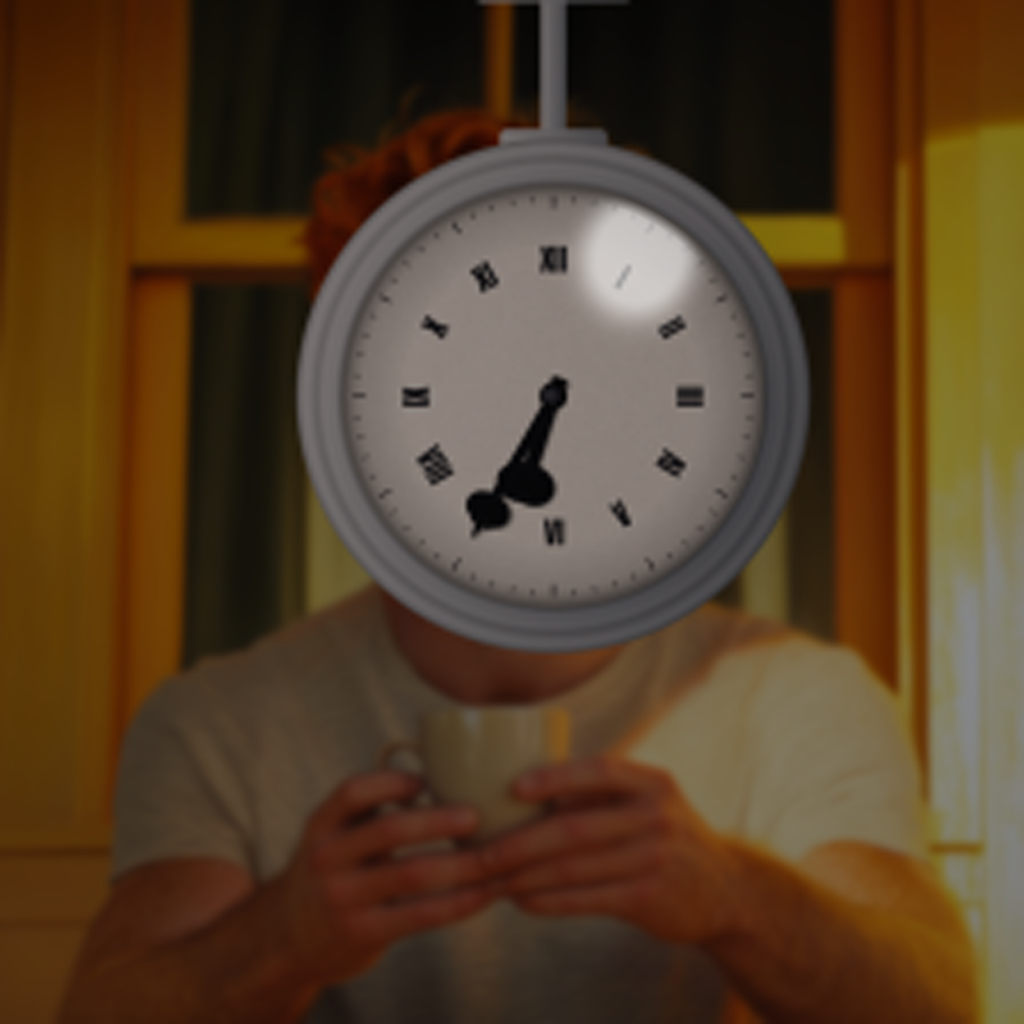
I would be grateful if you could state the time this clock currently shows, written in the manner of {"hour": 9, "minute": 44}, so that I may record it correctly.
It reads {"hour": 6, "minute": 35}
